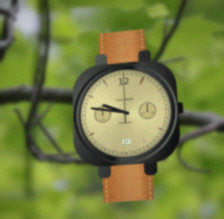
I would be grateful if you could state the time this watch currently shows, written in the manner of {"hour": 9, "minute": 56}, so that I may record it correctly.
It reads {"hour": 9, "minute": 47}
